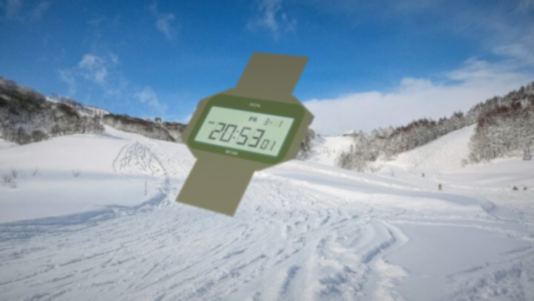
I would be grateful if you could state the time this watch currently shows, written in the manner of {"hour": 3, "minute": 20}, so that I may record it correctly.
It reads {"hour": 20, "minute": 53}
